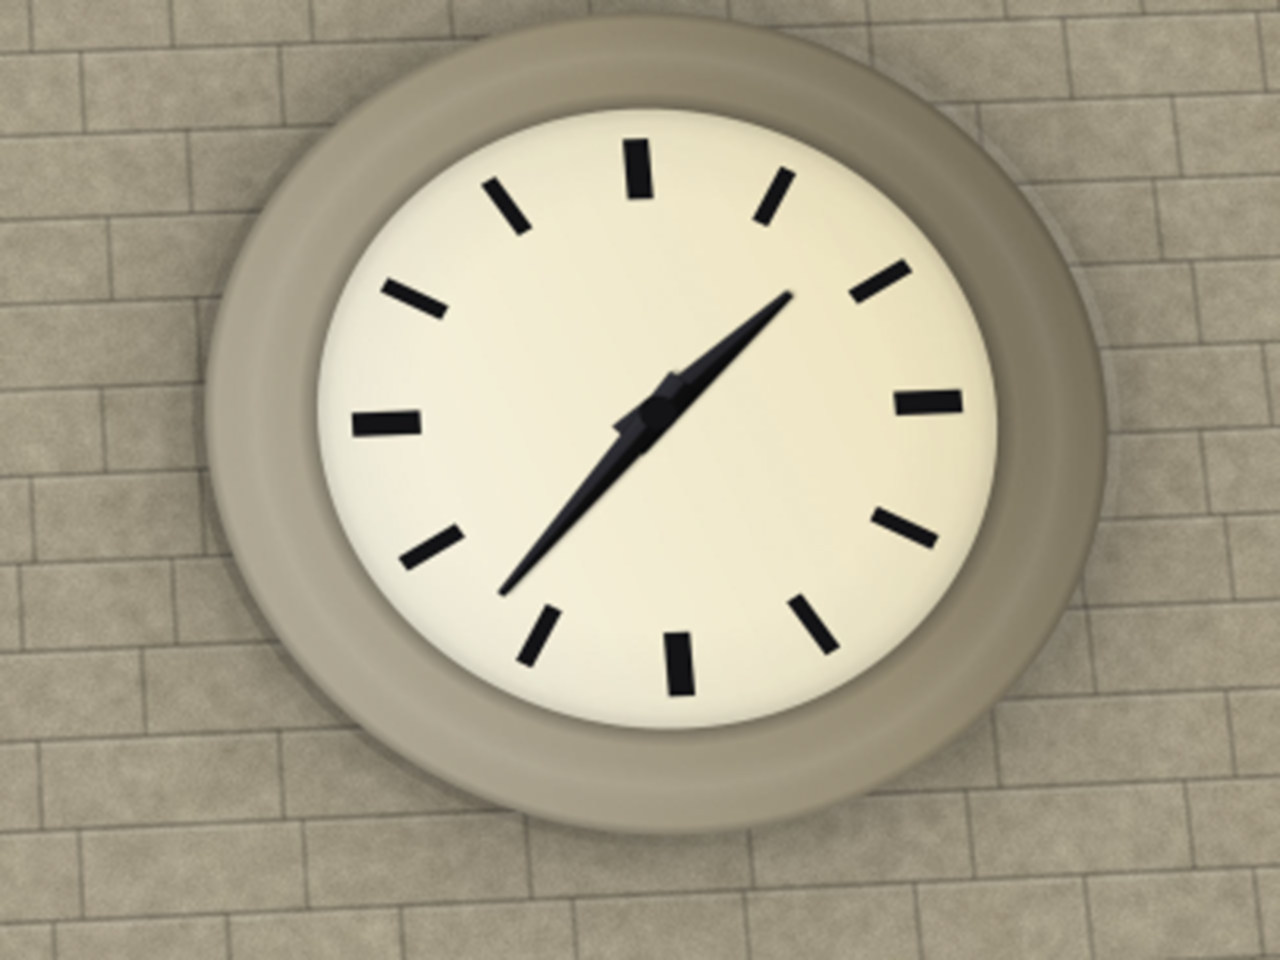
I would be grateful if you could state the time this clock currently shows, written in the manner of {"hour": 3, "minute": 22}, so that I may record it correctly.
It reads {"hour": 1, "minute": 37}
